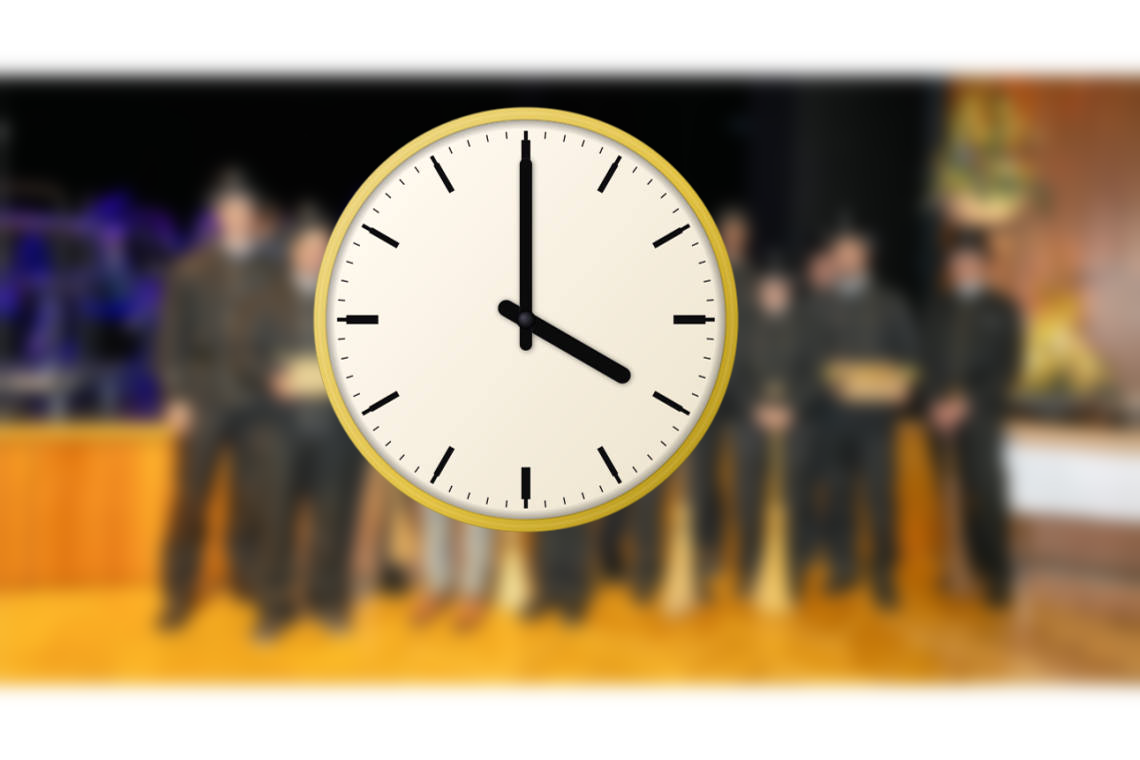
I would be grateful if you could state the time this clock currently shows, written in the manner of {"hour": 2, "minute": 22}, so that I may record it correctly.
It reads {"hour": 4, "minute": 0}
